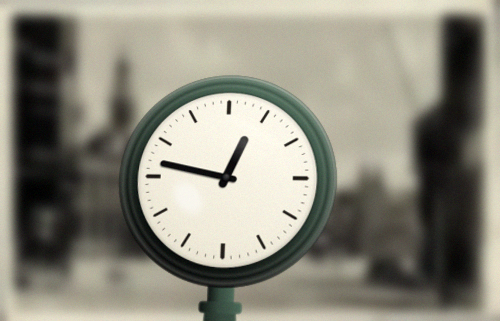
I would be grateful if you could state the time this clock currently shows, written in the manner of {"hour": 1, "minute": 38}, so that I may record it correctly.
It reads {"hour": 12, "minute": 47}
